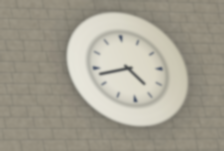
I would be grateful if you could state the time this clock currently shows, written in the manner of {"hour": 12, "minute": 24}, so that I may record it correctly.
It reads {"hour": 4, "minute": 43}
